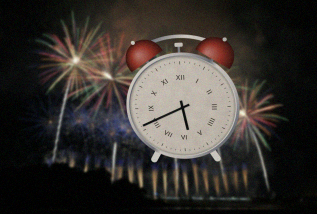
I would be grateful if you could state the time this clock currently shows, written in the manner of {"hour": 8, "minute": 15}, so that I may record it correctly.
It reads {"hour": 5, "minute": 41}
